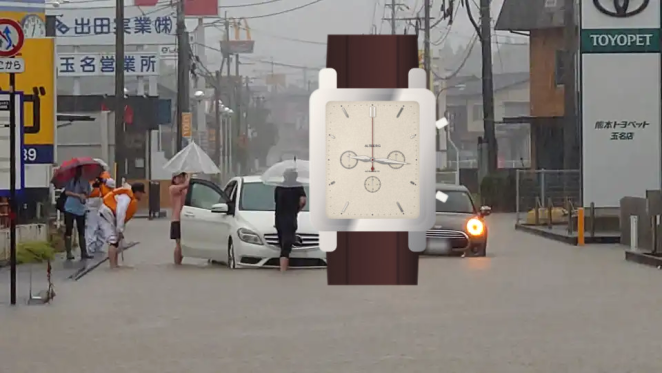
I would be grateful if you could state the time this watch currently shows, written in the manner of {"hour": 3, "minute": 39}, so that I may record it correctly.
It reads {"hour": 9, "minute": 16}
